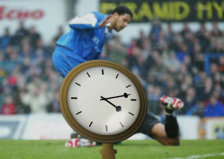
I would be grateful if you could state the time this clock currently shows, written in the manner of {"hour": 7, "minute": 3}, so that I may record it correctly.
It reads {"hour": 4, "minute": 13}
